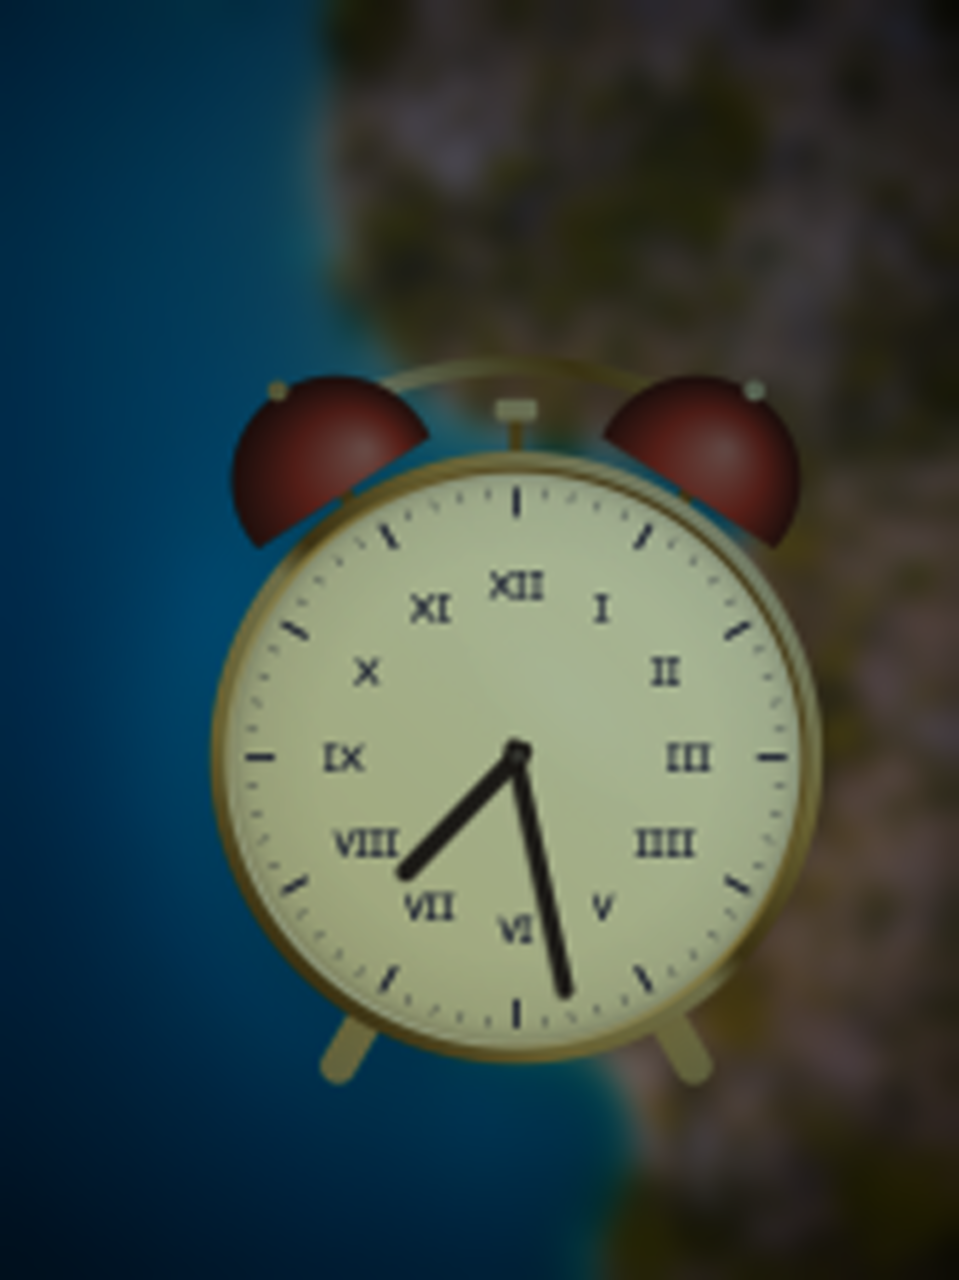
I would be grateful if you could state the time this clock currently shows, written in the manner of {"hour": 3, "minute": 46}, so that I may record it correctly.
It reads {"hour": 7, "minute": 28}
